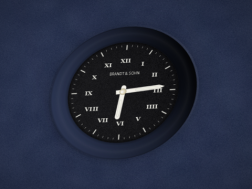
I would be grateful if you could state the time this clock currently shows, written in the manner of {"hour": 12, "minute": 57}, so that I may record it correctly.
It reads {"hour": 6, "minute": 14}
